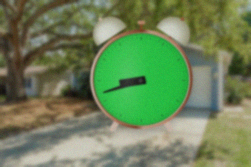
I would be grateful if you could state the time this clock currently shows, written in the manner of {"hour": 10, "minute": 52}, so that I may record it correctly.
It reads {"hour": 8, "minute": 42}
